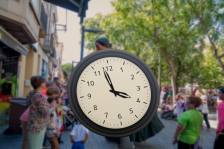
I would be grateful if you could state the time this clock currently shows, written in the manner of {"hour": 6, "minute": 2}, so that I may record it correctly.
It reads {"hour": 3, "minute": 58}
